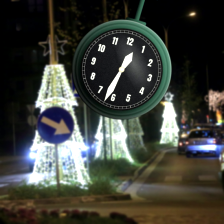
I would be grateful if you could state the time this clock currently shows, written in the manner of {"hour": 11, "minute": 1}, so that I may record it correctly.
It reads {"hour": 12, "minute": 32}
